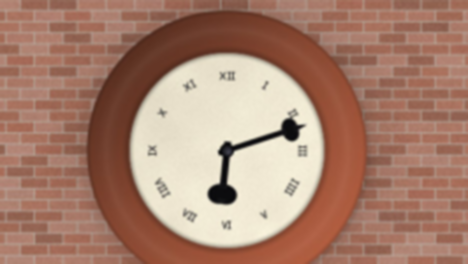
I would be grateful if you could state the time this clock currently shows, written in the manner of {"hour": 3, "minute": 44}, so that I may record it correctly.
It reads {"hour": 6, "minute": 12}
